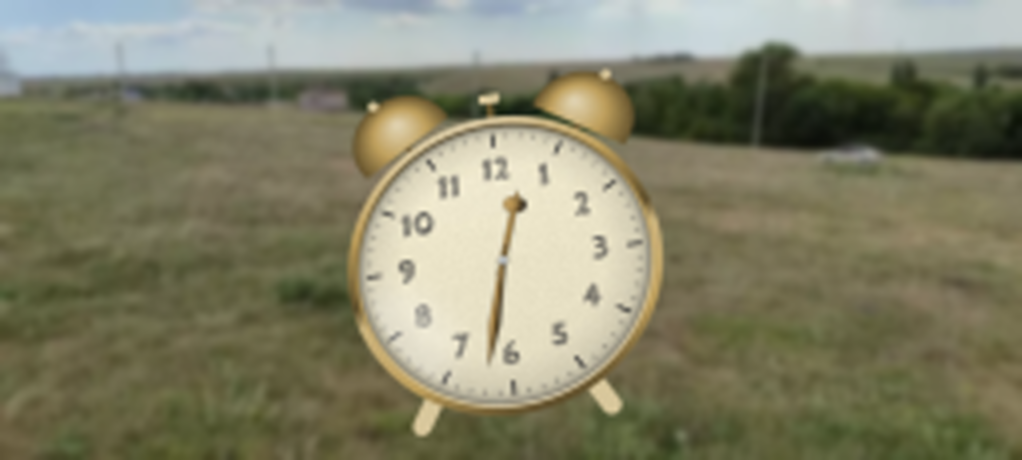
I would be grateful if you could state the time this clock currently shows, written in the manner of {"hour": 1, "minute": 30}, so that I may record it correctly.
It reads {"hour": 12, "minute": 32}
